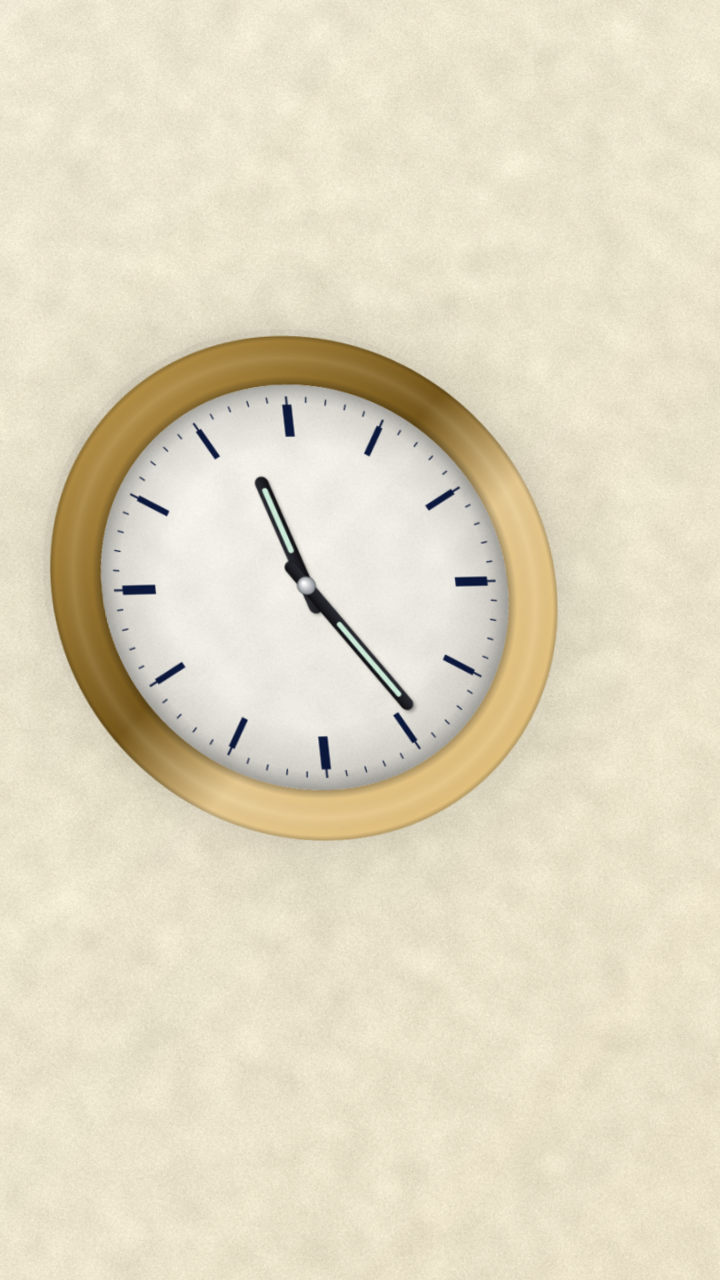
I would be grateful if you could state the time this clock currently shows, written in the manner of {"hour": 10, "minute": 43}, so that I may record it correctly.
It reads {"hour": 11, "minute": 24}
